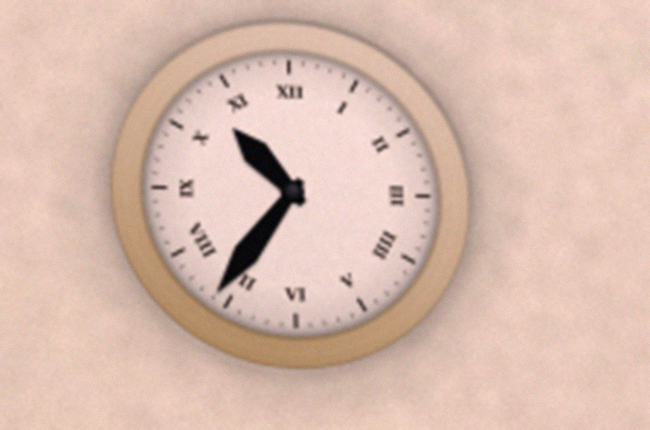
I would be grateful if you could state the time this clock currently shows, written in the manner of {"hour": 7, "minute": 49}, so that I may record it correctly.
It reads {"hour": 10, "minute": 36}
